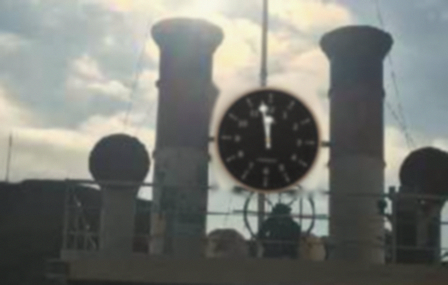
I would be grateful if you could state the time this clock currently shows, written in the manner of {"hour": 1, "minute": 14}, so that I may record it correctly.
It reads {"hour": 11, "minute": 58}
